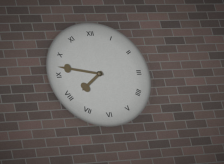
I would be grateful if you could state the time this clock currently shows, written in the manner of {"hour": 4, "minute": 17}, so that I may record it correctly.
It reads {"hour": 7, "minute": 47}
